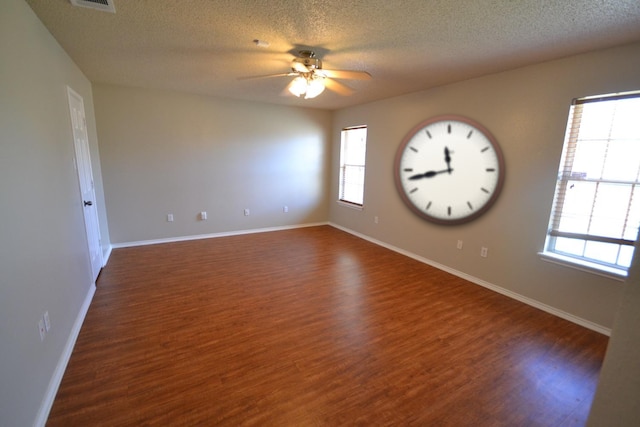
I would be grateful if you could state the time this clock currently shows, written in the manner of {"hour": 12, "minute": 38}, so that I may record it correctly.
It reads {"hour": 11, "minute": 43}
